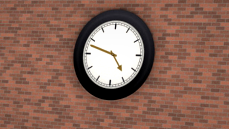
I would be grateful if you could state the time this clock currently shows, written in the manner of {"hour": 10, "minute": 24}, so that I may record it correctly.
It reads {"hour": 4, "minute": 48}
